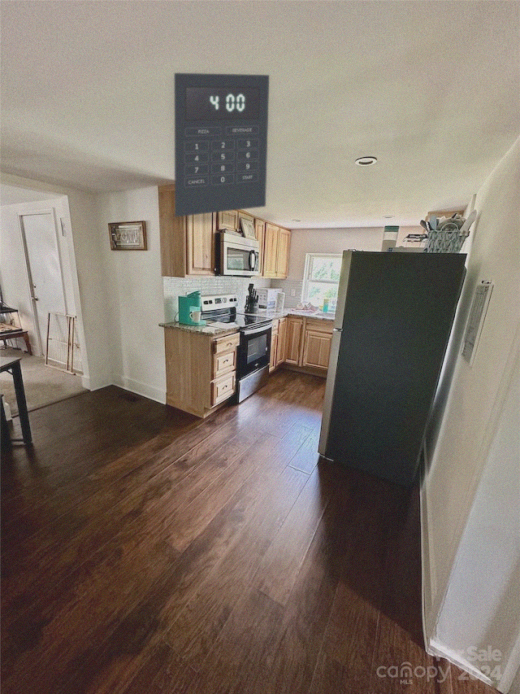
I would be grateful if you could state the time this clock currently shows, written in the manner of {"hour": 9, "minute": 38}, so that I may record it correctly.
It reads {"hour": 4, "minute": 0}
